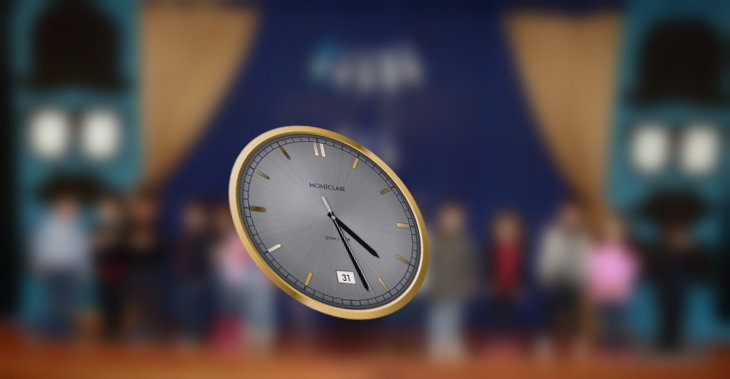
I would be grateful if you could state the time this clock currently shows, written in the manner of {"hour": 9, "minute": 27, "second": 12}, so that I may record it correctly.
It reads {"hour": 4, "minute": 27, "second": 27}
